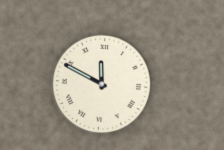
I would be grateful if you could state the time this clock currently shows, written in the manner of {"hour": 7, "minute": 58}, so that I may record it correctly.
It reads {"hour": 11, "minute": 49}
